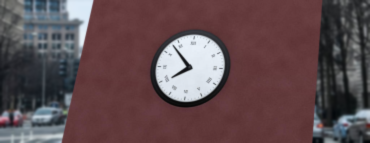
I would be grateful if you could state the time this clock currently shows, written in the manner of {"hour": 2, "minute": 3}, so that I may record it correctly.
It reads {"hour": 7, "minute": 53}
